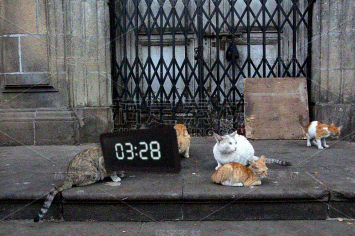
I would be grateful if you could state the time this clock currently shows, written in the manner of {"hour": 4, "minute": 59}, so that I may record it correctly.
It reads {"hour": 3, "minute": 28}
